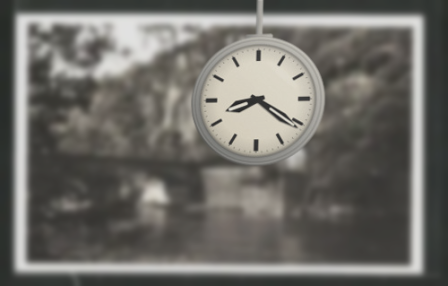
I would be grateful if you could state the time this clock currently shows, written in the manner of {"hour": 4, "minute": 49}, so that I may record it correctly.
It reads {"hour": 8, "minute": 21}
